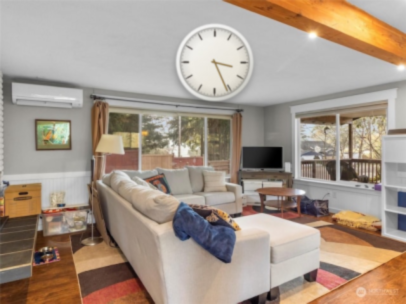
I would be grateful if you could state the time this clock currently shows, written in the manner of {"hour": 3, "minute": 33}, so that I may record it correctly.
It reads {"hour": 3, "minute": 26}
